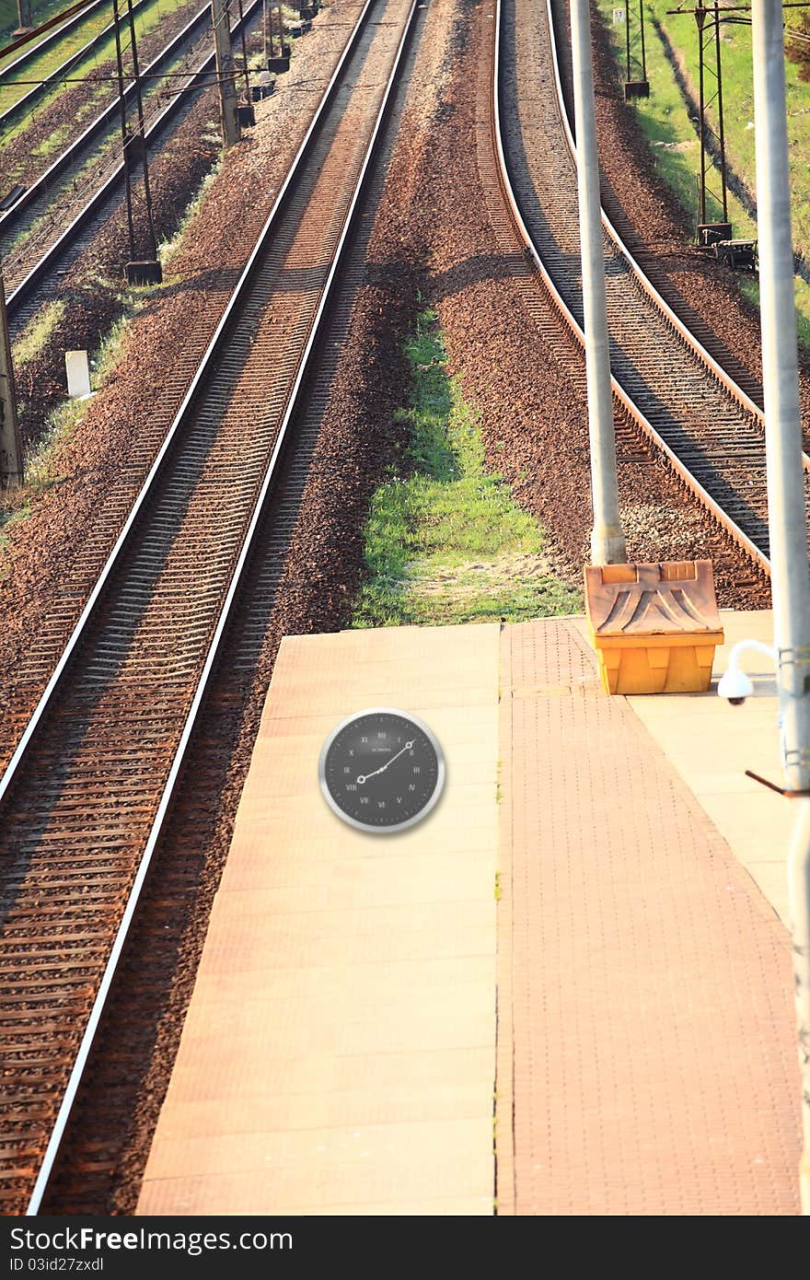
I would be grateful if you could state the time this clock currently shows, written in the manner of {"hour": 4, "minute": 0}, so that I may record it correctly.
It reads {"hour": 8, "minute": 8}
